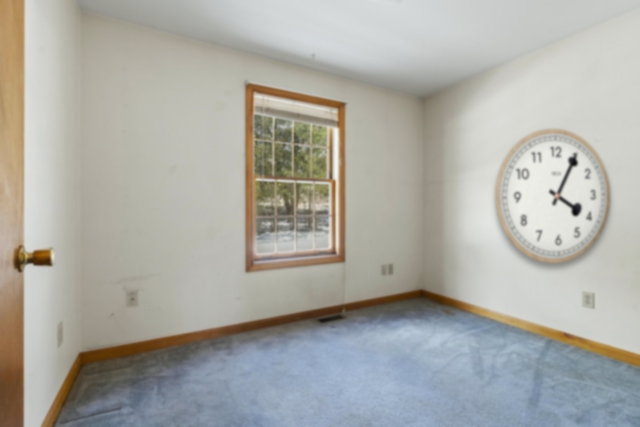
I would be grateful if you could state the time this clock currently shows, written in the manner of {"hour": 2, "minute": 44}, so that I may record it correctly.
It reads {"hour": 4, "minute": 5}
